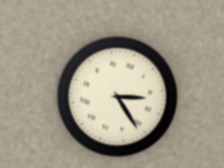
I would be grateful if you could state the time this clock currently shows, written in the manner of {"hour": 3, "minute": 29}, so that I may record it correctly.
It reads {"hour": 2, "minute": 21}
